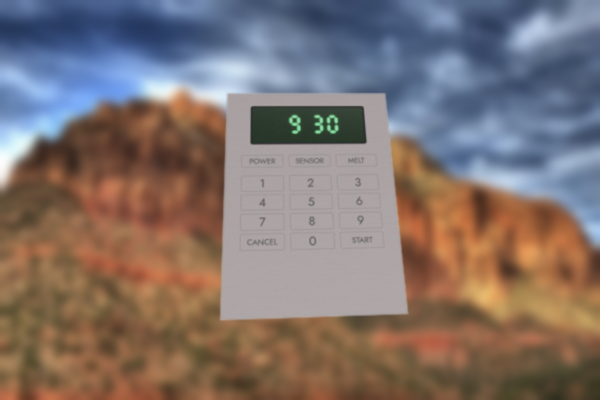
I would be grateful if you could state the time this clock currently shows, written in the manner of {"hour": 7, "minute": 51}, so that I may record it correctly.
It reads {"hour": 9, "minute": 30}
